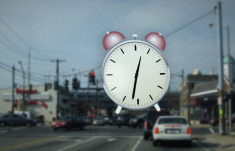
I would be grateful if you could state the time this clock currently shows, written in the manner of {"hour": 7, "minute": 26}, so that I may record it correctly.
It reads {"hour": 12, "minute": 32}
